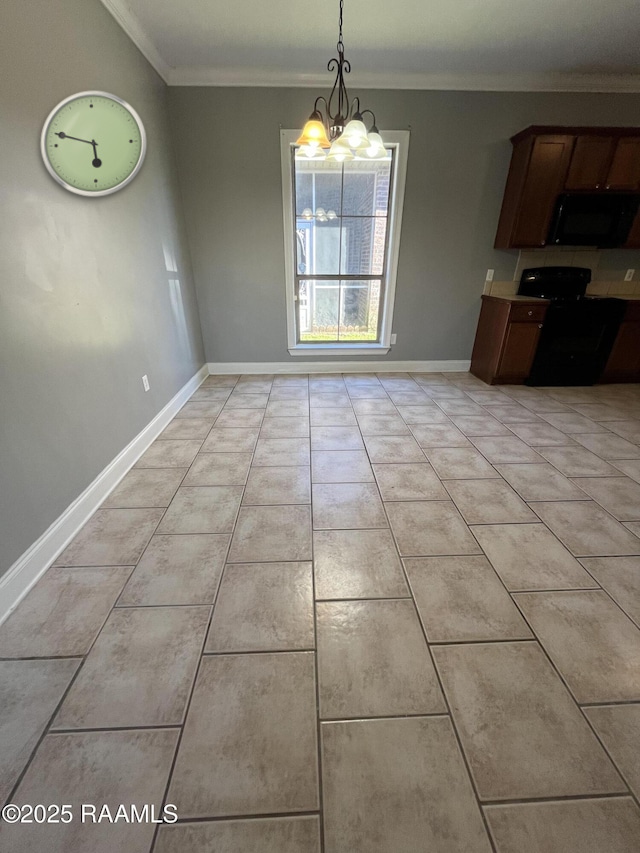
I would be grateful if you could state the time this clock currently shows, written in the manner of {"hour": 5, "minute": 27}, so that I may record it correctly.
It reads {"hour": 5, "minute": 48}
